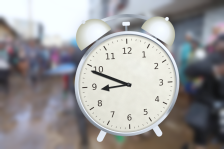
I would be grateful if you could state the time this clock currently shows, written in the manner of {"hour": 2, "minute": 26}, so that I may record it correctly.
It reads {"hour": 8, "minute": 49}
